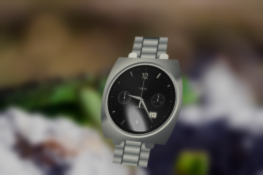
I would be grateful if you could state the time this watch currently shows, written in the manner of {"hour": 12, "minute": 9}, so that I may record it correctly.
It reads {"hour": 9, "minute": 24}
